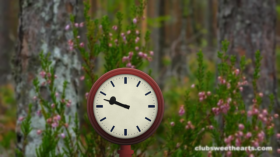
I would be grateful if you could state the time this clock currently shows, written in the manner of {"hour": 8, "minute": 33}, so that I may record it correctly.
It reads {"hour": 9, "minute": 48}
